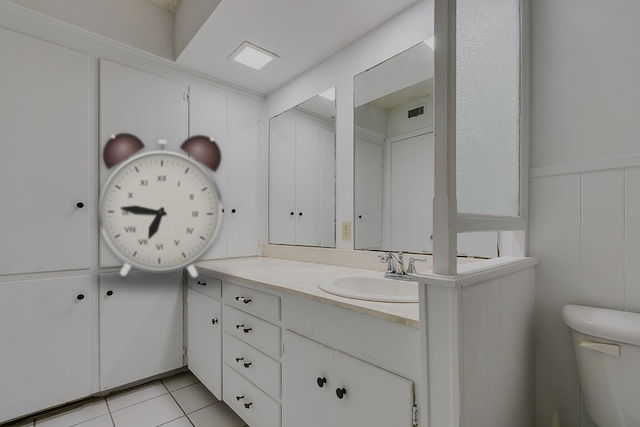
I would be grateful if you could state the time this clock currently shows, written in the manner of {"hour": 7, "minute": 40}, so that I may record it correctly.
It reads {"hour": 6, "minute": 46}
